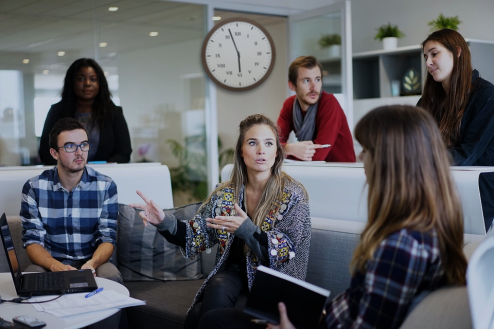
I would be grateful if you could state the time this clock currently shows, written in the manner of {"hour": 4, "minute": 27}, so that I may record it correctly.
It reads {"hour": 5, "minute": 57}
